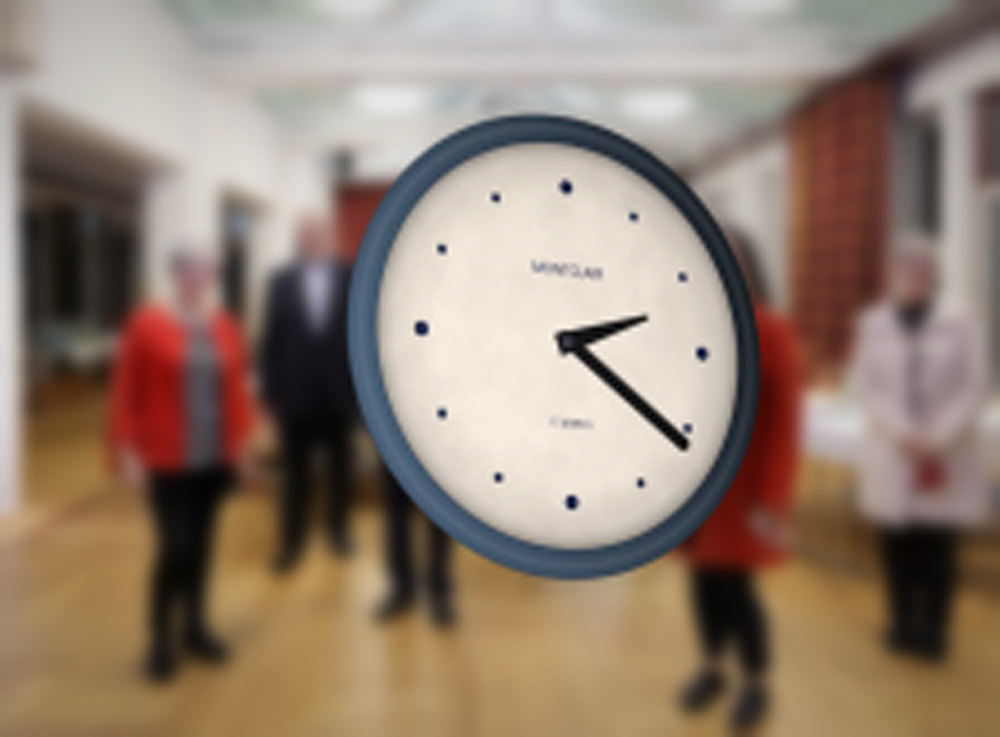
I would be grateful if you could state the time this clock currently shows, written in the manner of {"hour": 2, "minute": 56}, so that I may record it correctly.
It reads {"hour": 2, "minute": 21}
